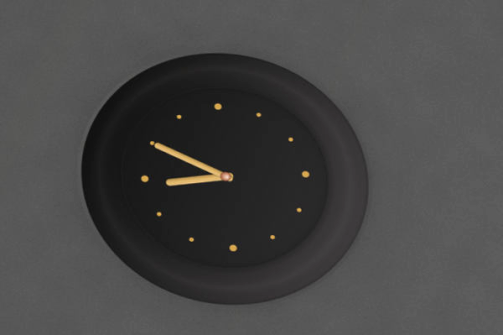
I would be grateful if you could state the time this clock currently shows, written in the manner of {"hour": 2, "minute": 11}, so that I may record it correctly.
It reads {"hour": 8, "minute": 50}
